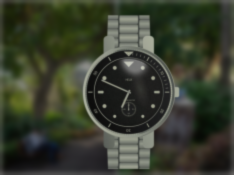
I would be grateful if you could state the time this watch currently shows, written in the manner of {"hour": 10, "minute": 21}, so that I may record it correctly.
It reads {"hour": 6, "minute": 49}
